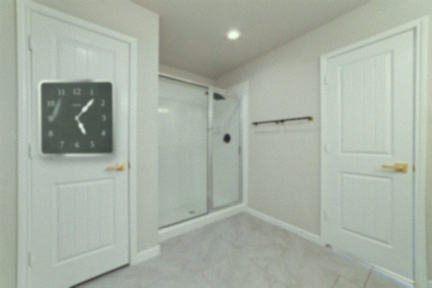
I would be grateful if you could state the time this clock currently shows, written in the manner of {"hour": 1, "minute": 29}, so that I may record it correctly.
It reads {"hour": 5, "minute": 7}
